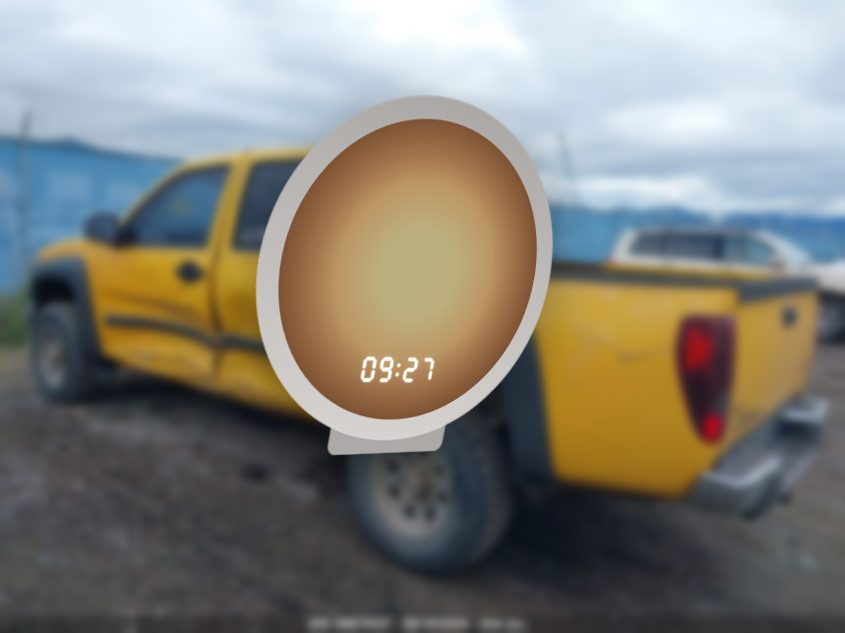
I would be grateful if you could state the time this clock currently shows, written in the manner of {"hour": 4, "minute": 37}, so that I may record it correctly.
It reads {"hour": 9, "minute": 27}
